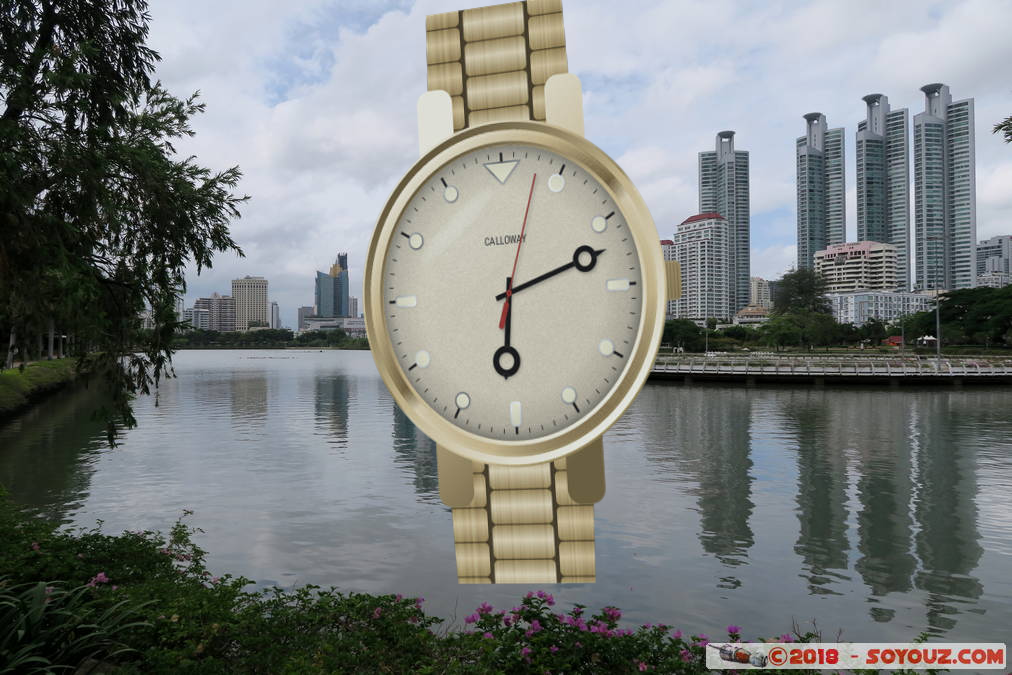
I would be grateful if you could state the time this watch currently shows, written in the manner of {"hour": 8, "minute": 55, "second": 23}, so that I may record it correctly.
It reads {"hour": 6, "minute": 12, "second": 3}
